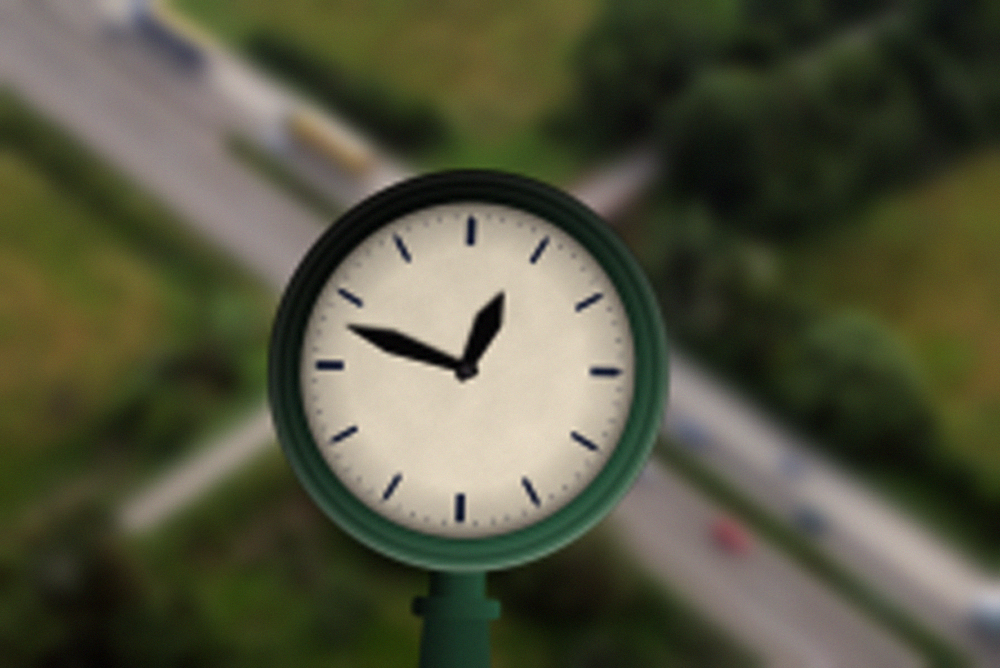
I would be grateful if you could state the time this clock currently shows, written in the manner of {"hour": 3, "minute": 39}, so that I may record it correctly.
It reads {"hour": 12, "minute": 48}
